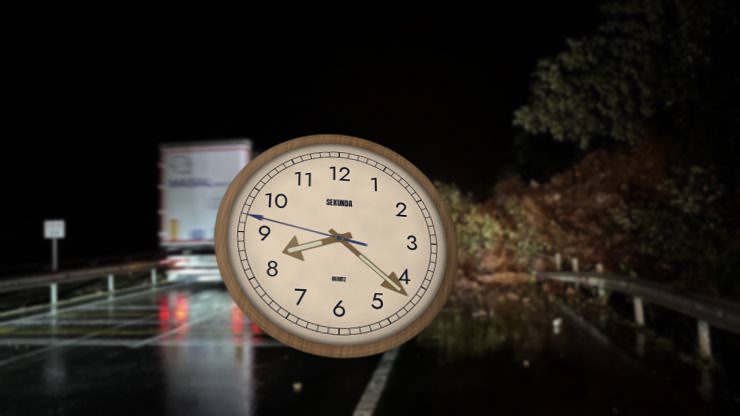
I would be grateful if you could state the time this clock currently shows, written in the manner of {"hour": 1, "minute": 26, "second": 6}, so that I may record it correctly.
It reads {"hour": 8, "minute": 21, "second": 47}
